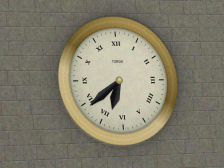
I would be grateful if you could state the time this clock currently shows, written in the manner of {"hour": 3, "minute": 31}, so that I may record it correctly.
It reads {"hour": 6, "minute": 39}
